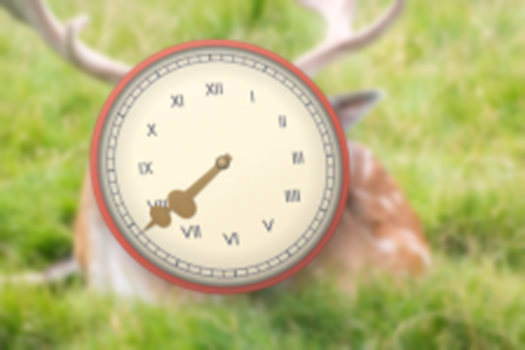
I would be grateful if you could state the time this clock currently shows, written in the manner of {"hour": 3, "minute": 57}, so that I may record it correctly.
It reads {"hour": 7, "minute": 39}
